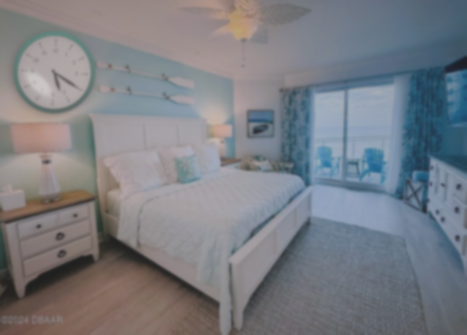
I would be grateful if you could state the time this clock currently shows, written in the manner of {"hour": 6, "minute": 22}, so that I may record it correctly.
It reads {"hour": 5, "minute": 20}
